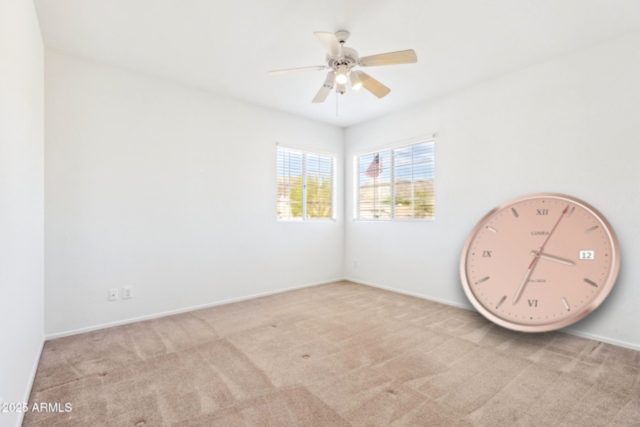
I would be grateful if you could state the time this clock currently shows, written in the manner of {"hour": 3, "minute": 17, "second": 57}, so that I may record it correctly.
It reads {"hour": 3, "minute": 33, "second": 4}
